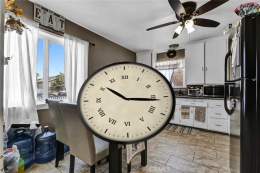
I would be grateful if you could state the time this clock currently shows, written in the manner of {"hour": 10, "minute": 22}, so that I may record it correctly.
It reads {"hour": 10, "minute": 16}
